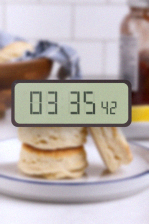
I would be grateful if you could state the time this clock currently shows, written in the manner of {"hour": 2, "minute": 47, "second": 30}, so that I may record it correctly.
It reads {"hour": 3, "minute": 35, "second": 42}
